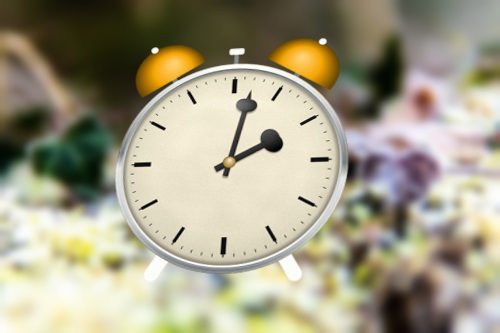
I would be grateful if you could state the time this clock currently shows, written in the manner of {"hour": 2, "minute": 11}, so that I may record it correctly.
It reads {"hour": 2, "minute": 2}
